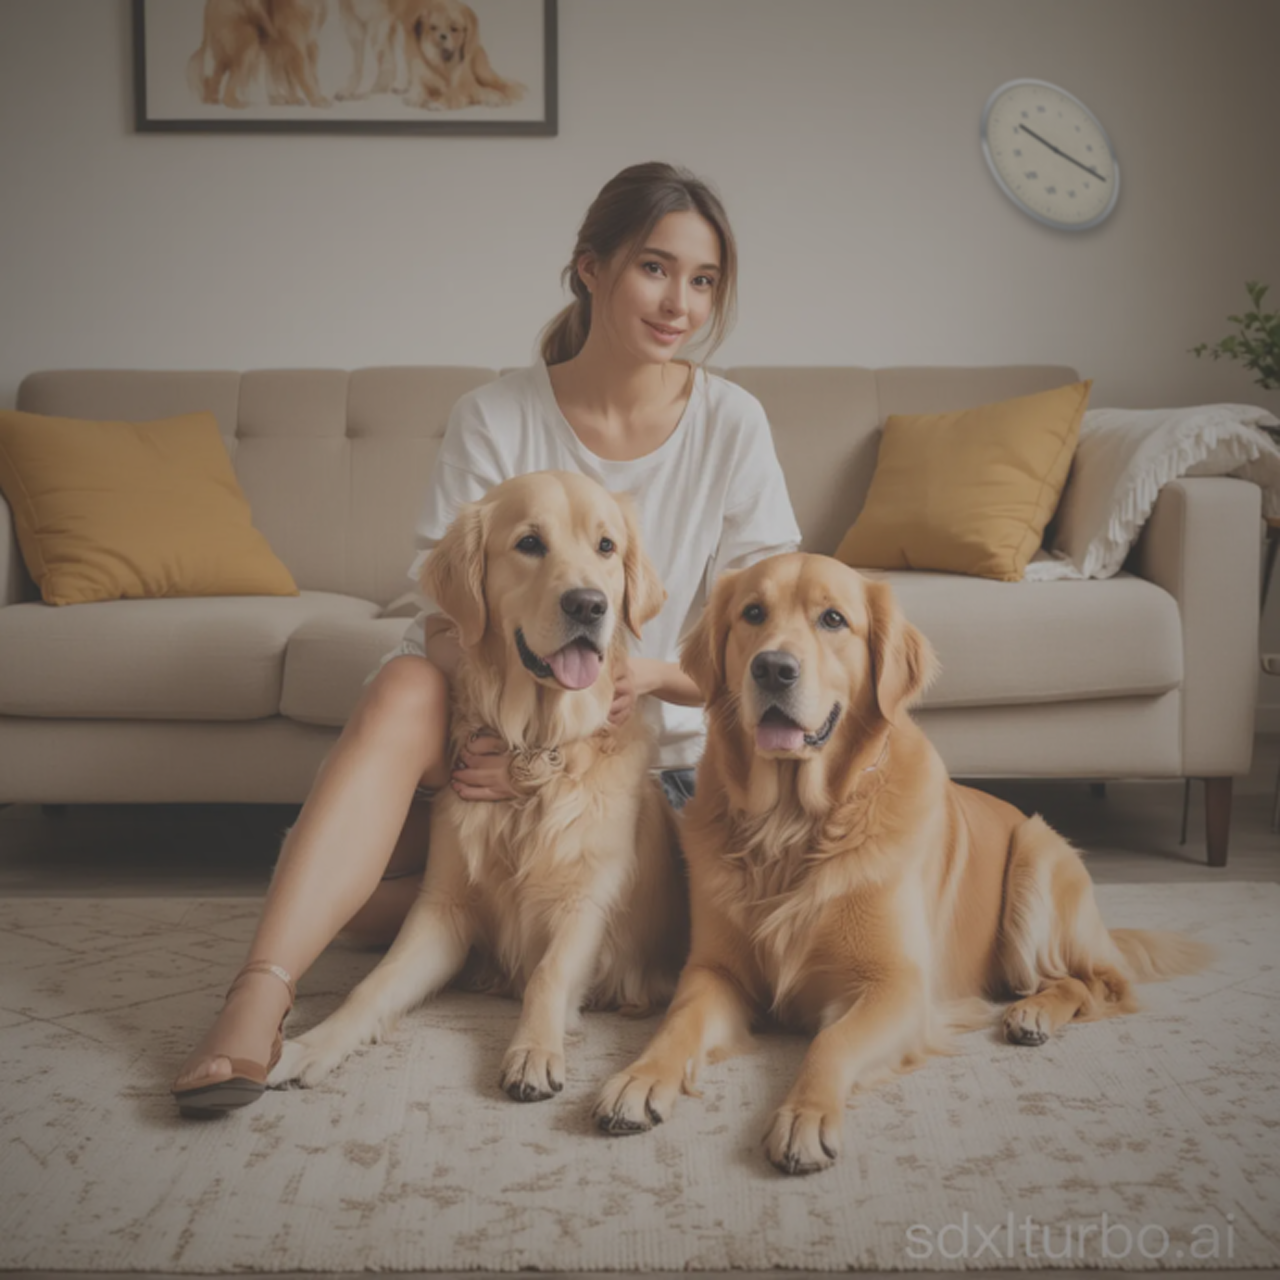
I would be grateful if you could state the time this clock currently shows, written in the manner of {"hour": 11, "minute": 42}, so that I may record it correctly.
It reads {"hour": 10, "minute": 21}
